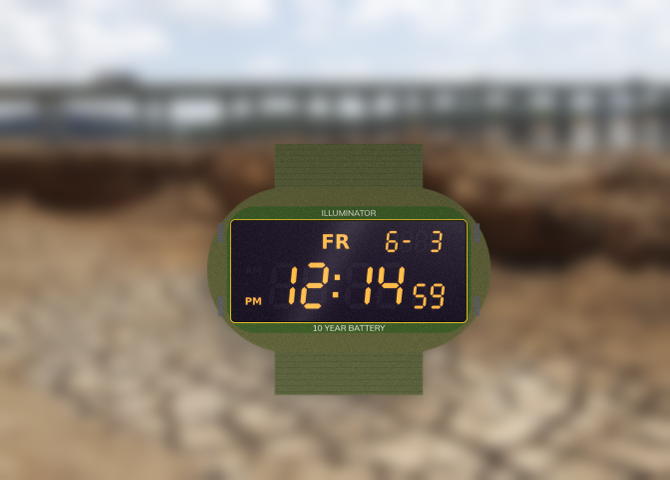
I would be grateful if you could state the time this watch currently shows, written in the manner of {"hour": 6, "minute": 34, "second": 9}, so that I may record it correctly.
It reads {"hour": 12, "minute": 14, "second": 59}
